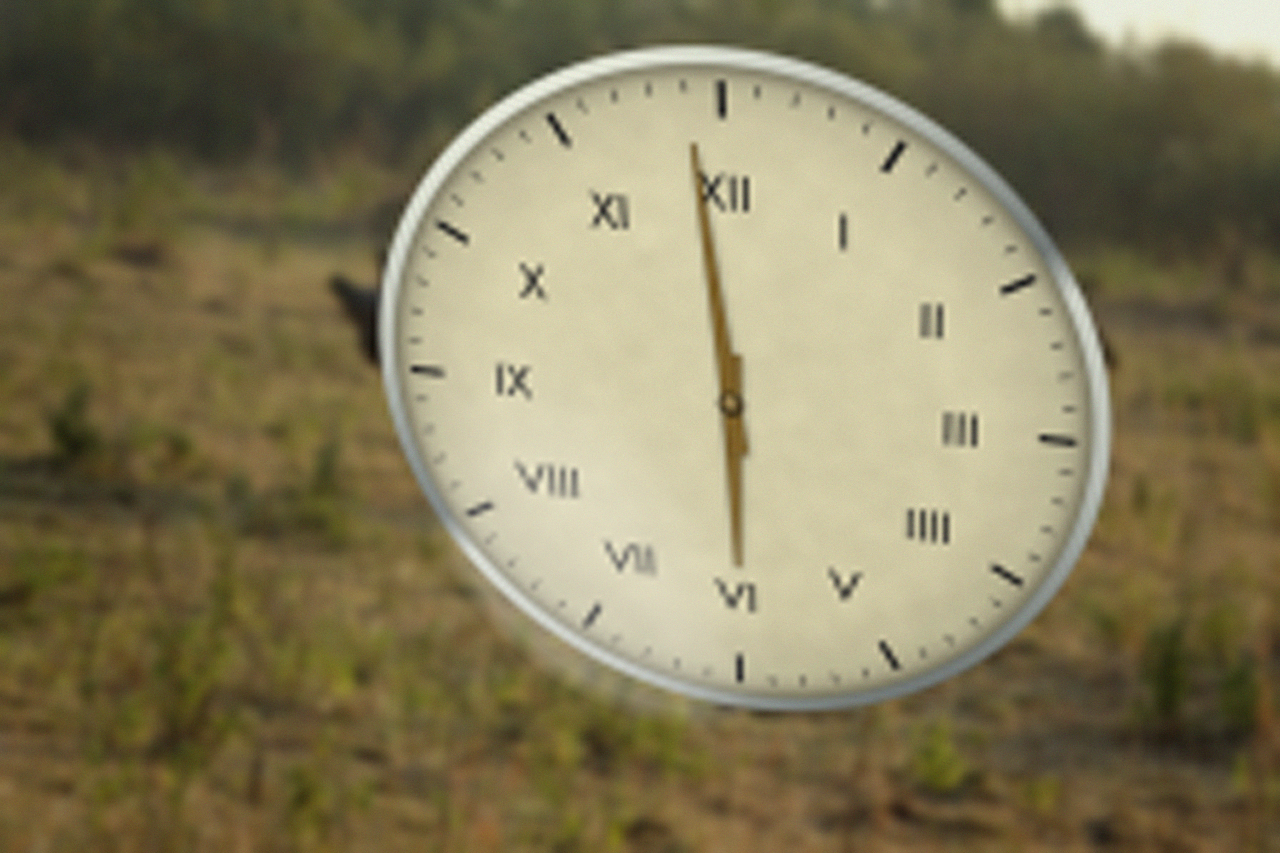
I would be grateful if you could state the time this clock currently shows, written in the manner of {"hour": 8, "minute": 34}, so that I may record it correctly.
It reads {"hour": 5, "minute": 59}
